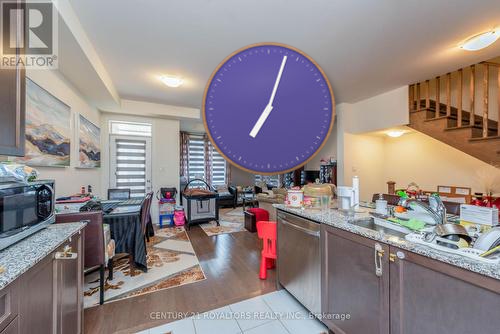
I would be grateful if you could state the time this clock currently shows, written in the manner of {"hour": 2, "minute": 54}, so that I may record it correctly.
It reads {"hour": 7, "minute": 3}
